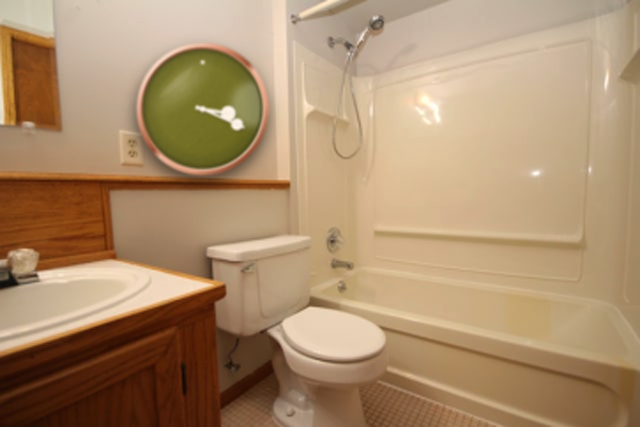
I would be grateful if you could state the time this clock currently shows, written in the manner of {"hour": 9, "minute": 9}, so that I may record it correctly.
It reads {"hour": 3, "minute": 19}
